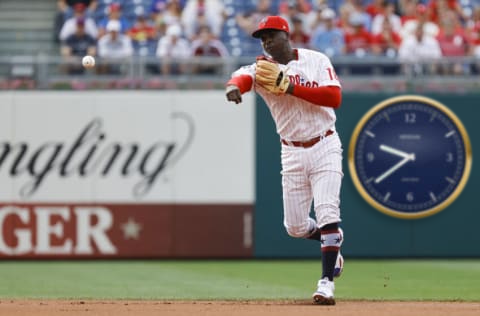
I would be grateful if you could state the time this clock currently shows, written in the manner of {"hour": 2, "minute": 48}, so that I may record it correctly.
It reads {"hour": 9, "minute": 39}
